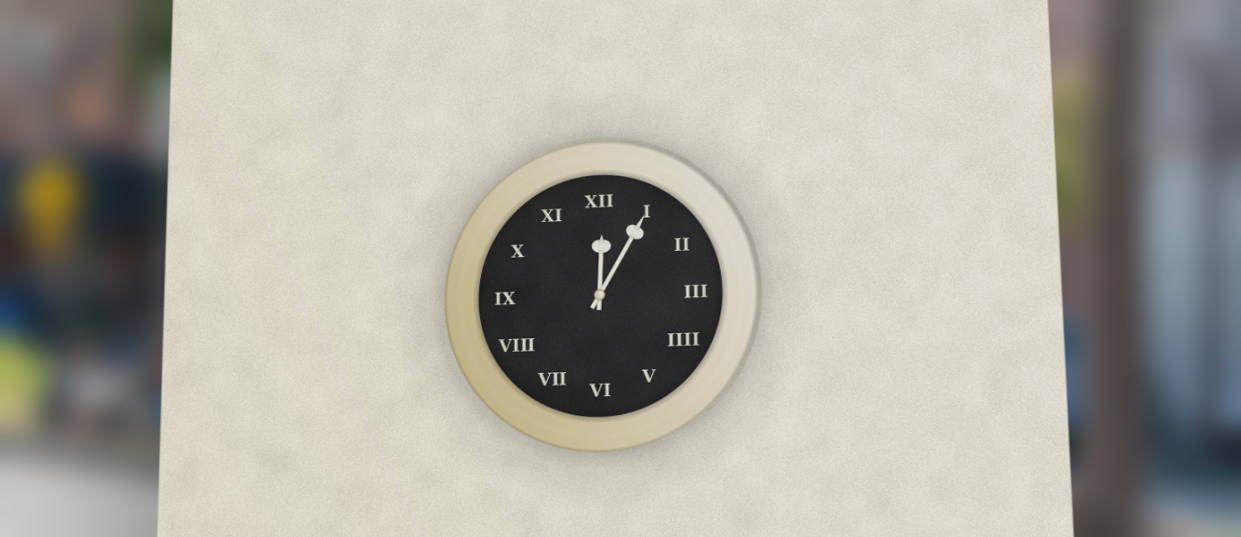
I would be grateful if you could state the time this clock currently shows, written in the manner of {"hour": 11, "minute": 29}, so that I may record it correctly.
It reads {"hour": 12, "minute": 5}
